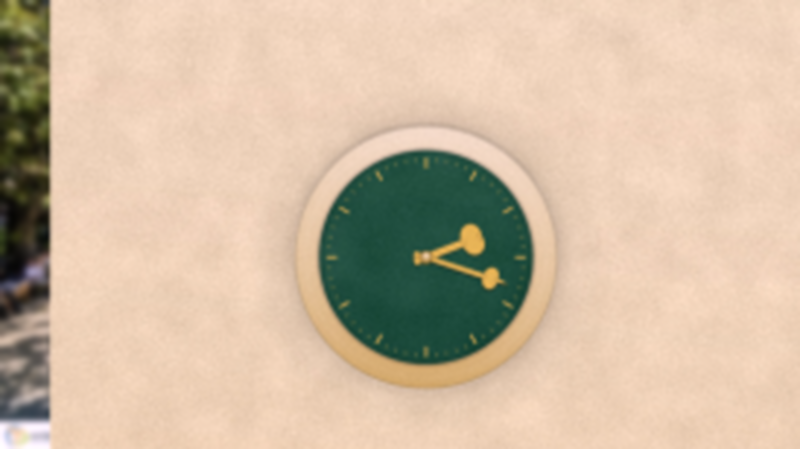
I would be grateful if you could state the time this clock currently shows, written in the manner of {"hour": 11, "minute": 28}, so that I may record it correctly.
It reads {"hour": 2, "minute": 18}
